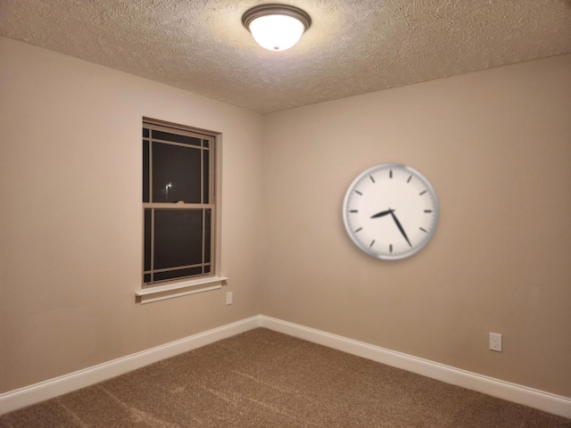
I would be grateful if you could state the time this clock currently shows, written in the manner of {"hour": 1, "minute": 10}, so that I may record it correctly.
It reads {"hour": 8, "minute": 25}
